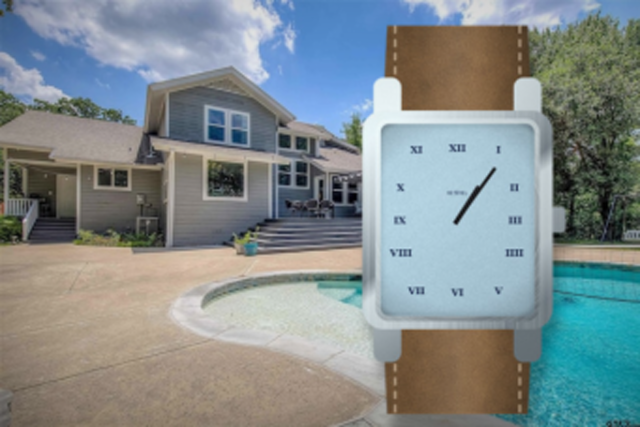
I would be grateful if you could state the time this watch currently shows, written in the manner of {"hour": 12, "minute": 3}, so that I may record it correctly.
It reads {"hour": 1, "minute": 6}
